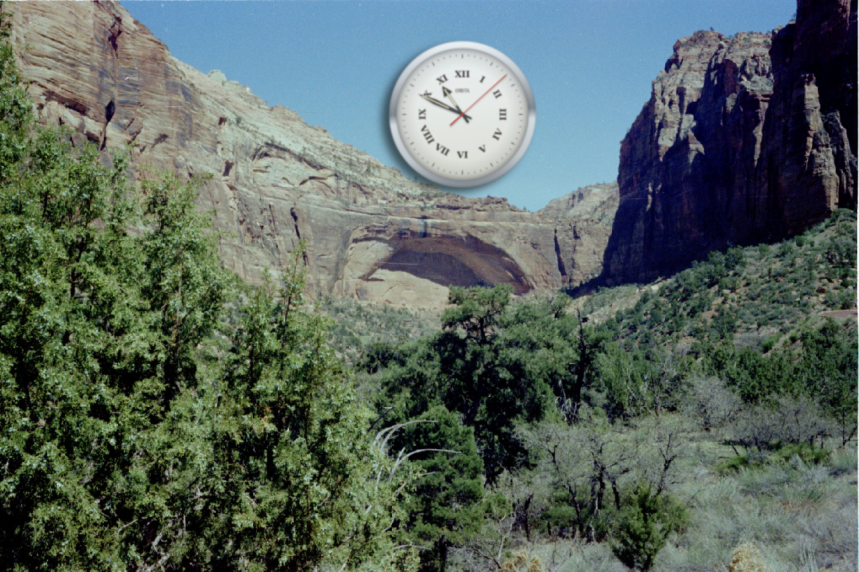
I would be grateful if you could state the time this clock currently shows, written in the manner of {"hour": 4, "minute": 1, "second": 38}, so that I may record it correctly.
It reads {"hour": 10, "minute": 49, "second": 8}
